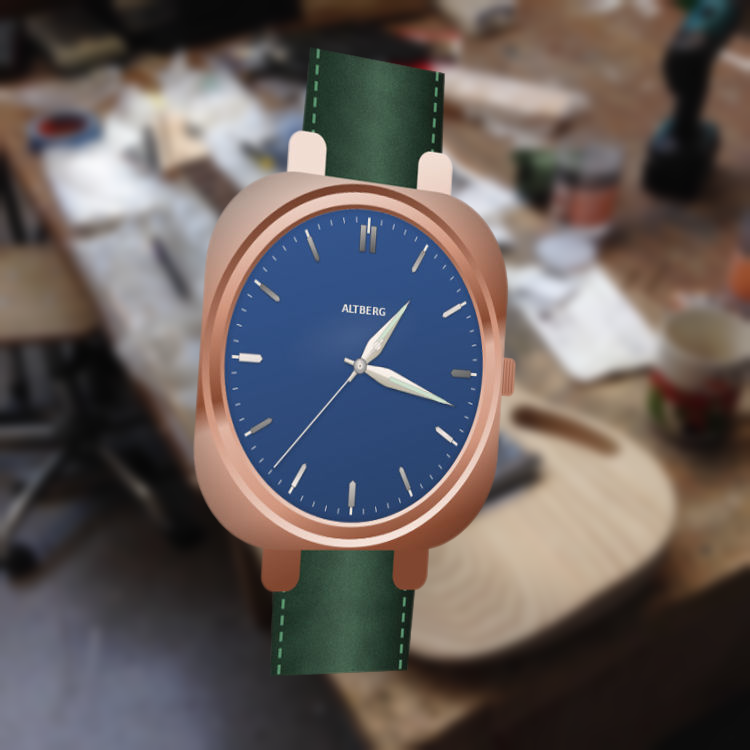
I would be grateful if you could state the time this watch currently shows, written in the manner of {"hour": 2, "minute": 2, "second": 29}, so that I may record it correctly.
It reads {"hour": 1, "minute": 17, "second": 37}
